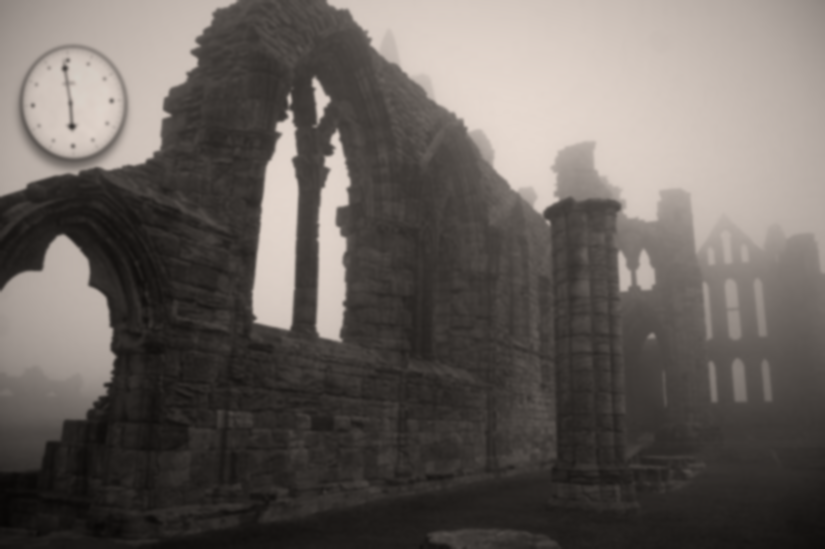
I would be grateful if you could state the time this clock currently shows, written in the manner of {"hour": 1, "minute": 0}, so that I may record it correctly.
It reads {"hour": 5, "minute": 59}
